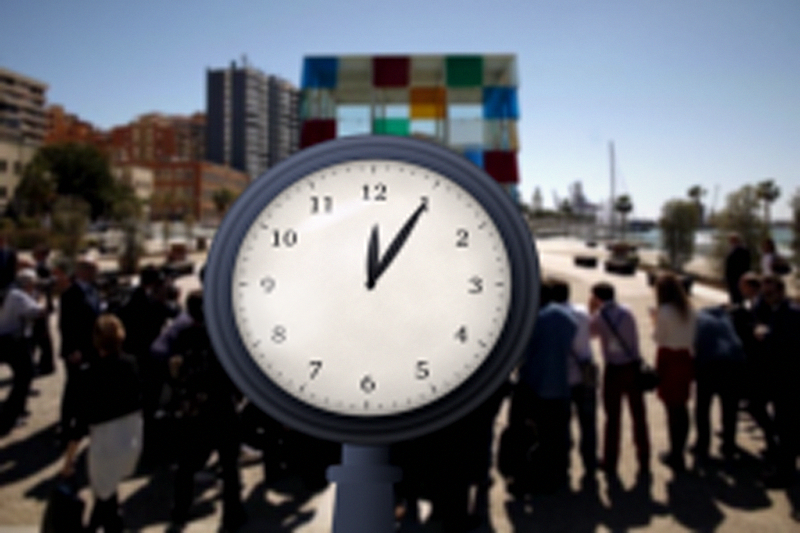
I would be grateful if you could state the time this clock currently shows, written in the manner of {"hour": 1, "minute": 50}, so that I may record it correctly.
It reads {"hour": 12, "minute": 5}
